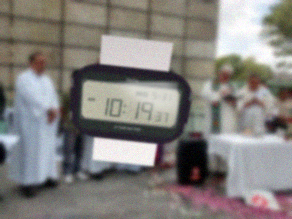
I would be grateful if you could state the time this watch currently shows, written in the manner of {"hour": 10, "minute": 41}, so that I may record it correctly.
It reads {"hour": 10, "minute": 19}
